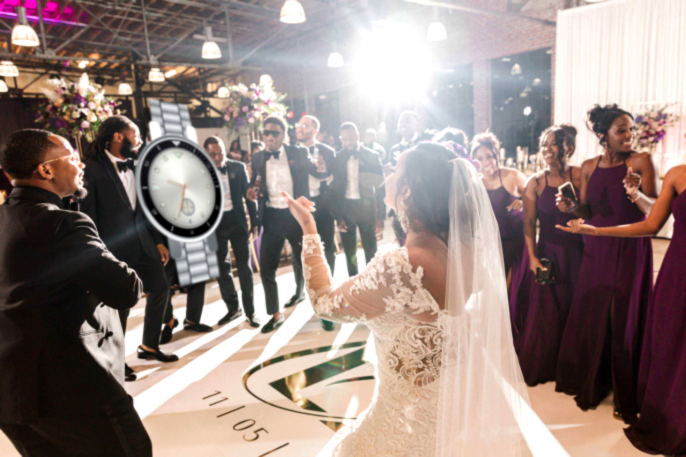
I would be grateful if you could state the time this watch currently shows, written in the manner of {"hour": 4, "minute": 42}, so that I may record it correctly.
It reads {"hour": 9, "minute": 34}
